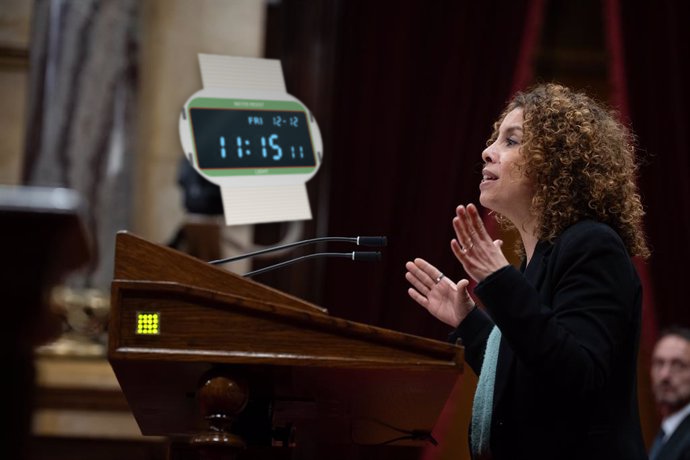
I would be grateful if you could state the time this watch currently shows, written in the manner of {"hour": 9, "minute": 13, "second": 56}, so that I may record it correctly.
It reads {"hour": 11, "minute": 15, "second": 11}
